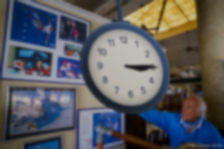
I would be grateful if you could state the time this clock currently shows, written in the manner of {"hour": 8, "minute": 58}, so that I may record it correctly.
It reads {"hour": 3, "minute": 15}
